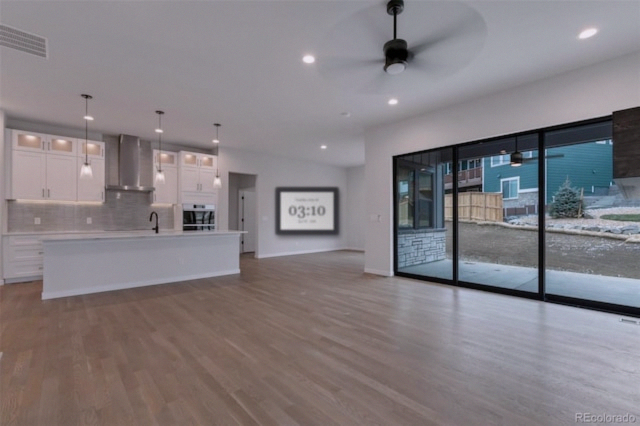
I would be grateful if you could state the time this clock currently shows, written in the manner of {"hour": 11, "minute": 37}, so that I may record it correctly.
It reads {"hour": 3, "minute": 10}
